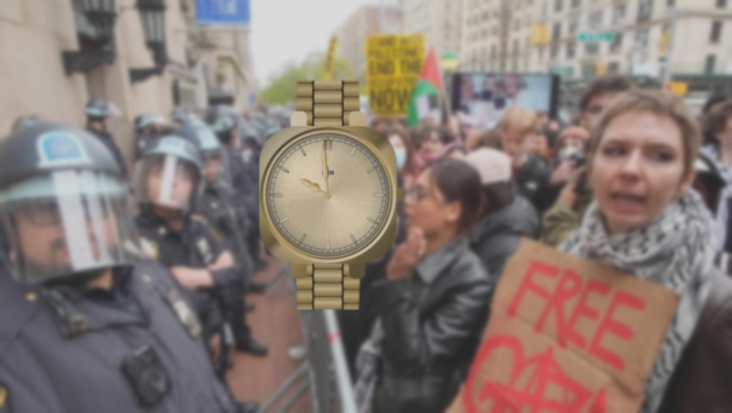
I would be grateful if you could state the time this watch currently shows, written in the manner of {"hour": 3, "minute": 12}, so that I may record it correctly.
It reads {"hour": 9, "minute": 59}
